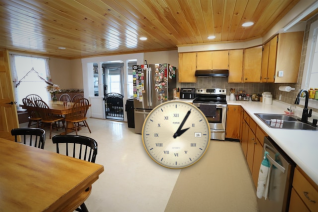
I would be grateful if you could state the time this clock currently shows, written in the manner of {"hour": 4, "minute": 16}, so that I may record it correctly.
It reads {"hour": 2, "minute": 5}
